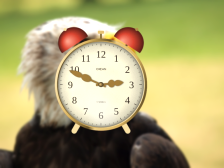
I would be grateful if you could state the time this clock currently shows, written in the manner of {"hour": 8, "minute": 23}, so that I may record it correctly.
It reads {"hour": 2, "minute": 49}
